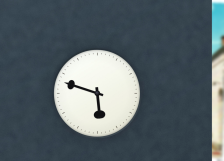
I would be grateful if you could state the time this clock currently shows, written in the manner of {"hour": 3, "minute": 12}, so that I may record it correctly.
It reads {"hour": 5, "minute": 48}
